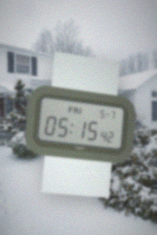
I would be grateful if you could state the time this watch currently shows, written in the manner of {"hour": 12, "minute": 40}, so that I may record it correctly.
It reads {"hour": 5, "minute": 15}
